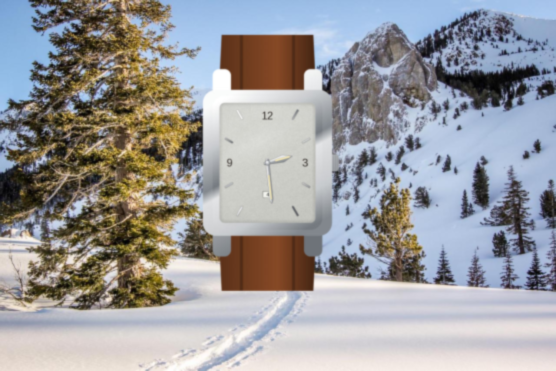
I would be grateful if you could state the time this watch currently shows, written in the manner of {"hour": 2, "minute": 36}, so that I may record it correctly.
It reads {"hour": 2, "minute": 29}
